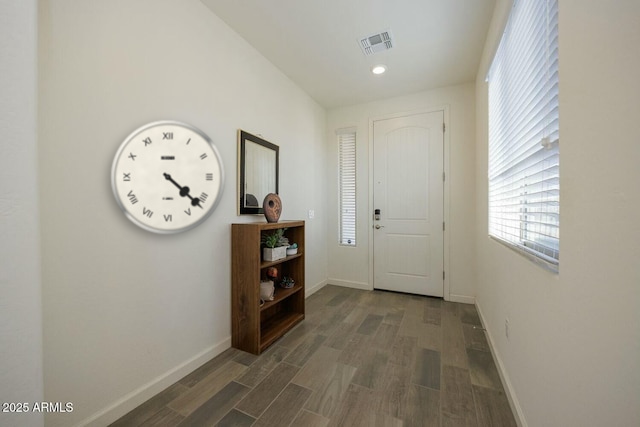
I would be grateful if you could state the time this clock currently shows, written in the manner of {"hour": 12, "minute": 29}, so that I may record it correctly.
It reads {"hour": 4, "minute": 22}
